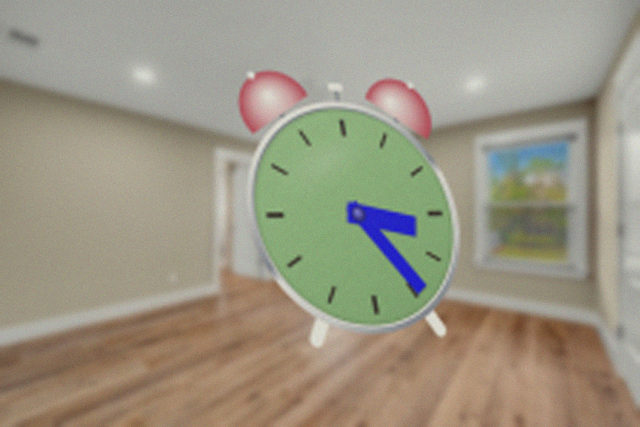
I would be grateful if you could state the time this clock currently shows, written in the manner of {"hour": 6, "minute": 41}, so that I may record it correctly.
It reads {"hour": 3, "minute": 24}
